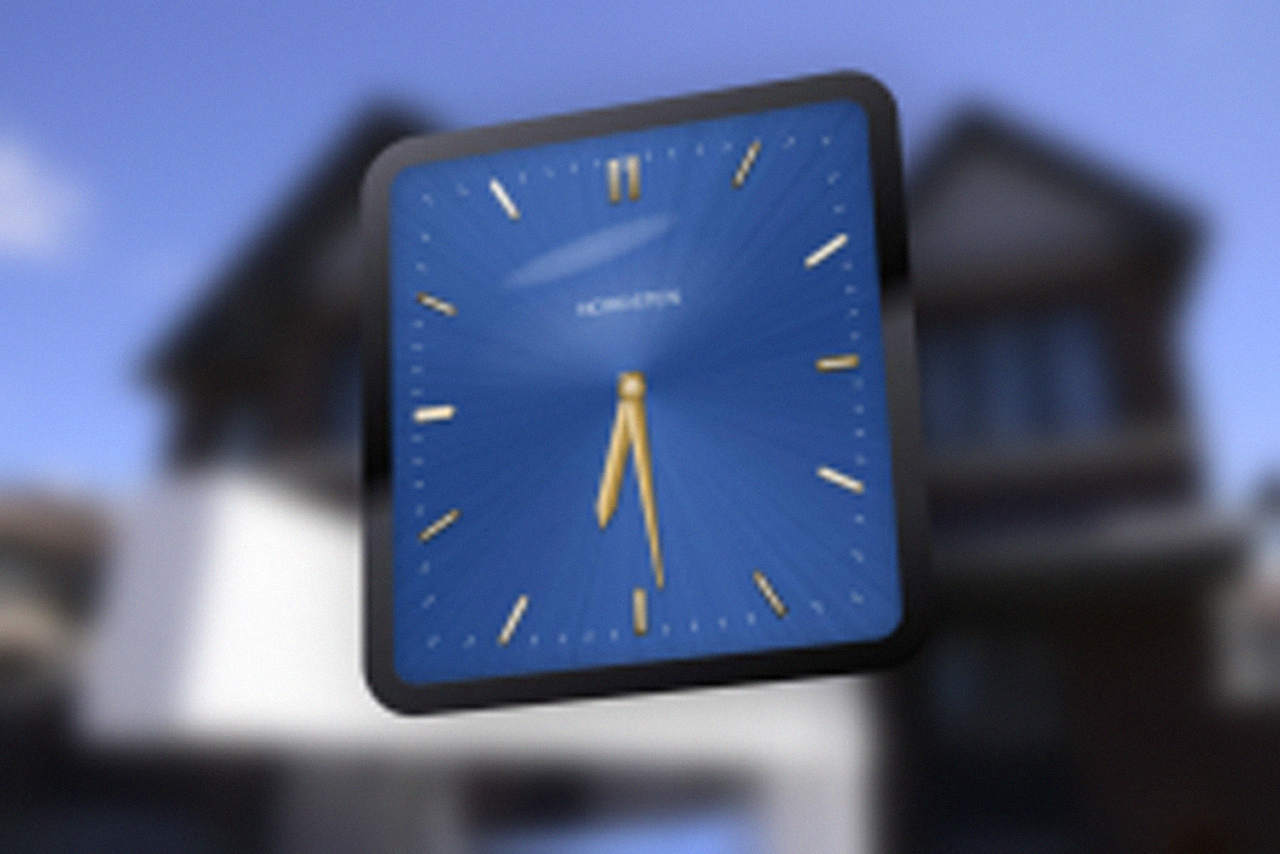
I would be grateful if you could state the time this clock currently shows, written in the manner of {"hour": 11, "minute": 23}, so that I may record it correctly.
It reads {"hour": 6, "minute": 29}
